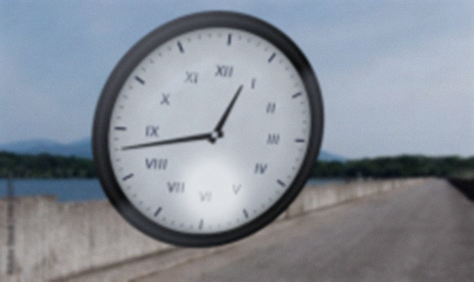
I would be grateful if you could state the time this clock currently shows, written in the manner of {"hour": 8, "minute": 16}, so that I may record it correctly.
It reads {"hour": 12, "minute": 43}
